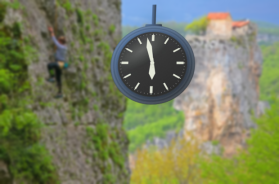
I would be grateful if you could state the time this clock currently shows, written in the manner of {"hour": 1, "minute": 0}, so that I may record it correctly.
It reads {"hour": 5, "minute": 58}
